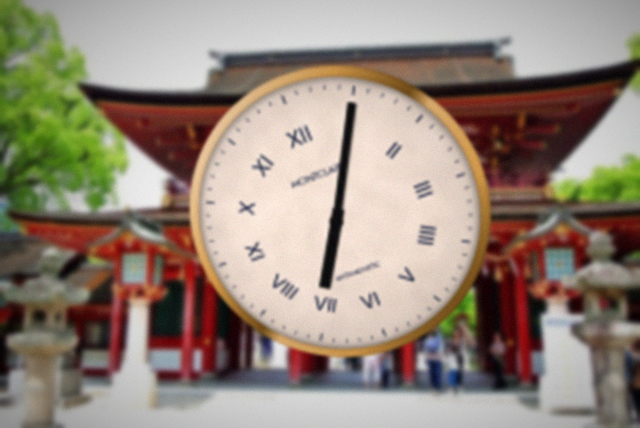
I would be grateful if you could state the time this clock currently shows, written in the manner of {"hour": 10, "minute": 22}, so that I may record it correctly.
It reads {"hour": 7, "minute": 5}
